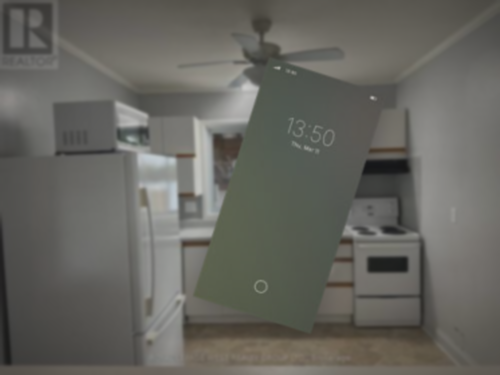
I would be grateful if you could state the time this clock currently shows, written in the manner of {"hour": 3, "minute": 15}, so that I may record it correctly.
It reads {"hour": 13, "minute": 50}
